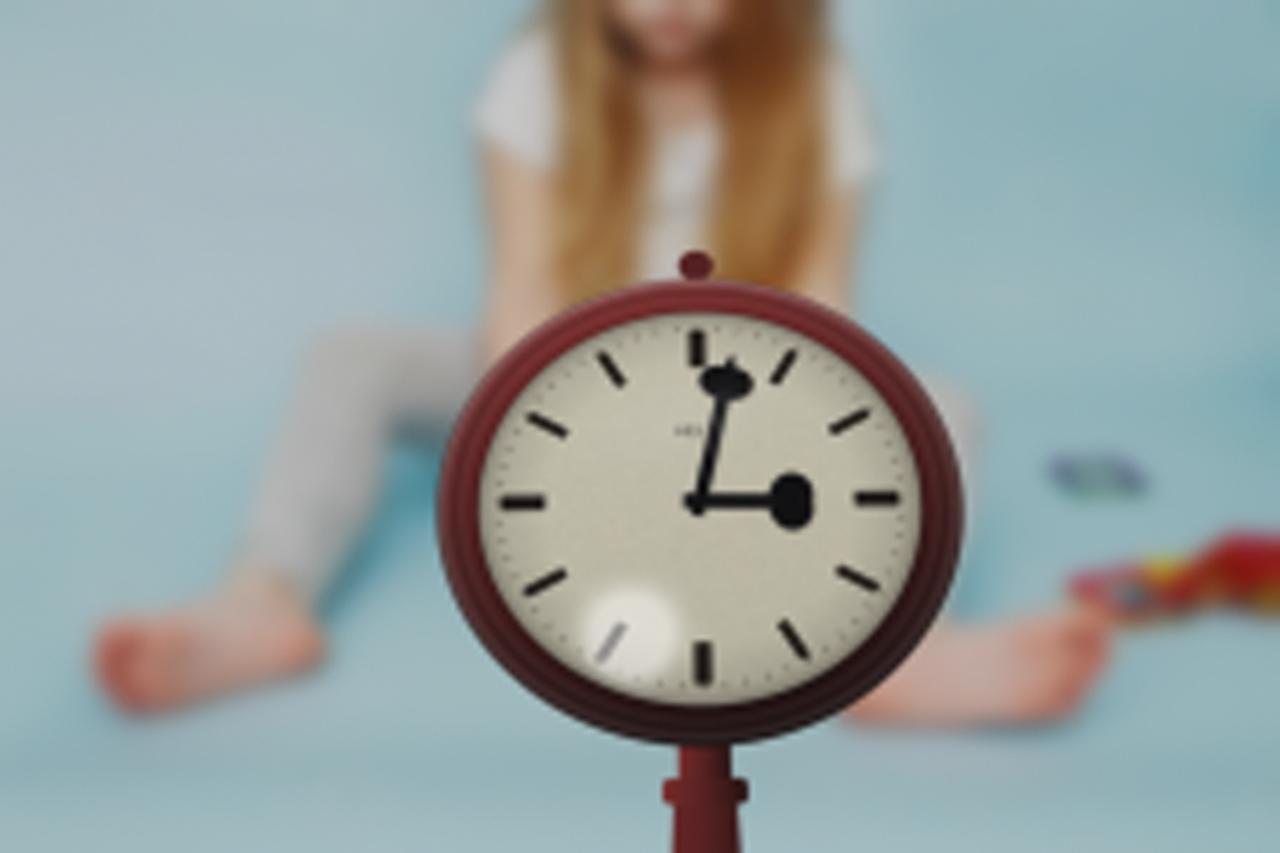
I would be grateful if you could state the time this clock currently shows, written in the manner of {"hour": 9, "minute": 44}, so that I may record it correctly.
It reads {"hour": 3, "minute": 2}
